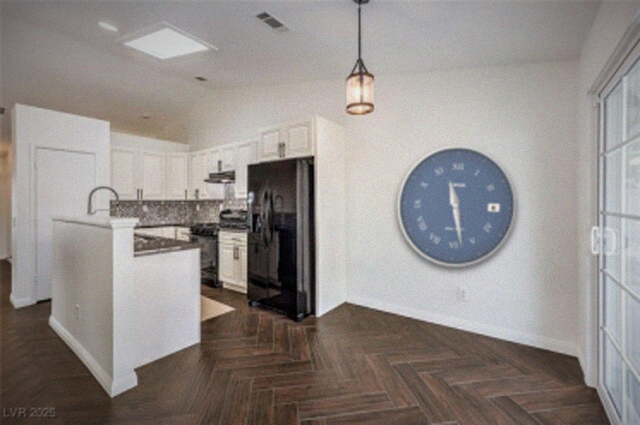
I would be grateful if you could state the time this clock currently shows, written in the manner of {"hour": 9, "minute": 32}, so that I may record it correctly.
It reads {"hour": 11, "minute": 28}
